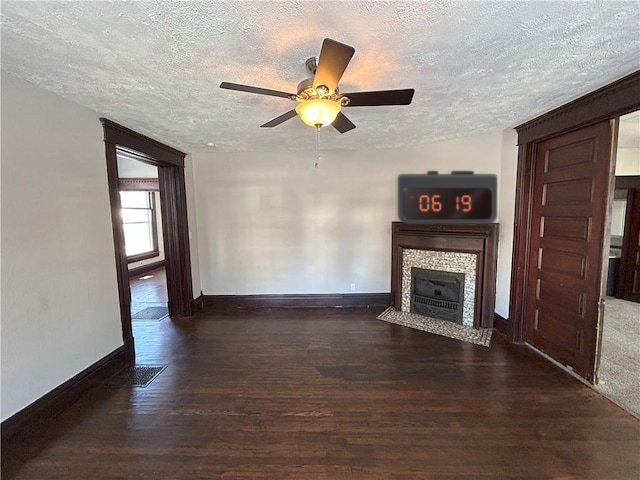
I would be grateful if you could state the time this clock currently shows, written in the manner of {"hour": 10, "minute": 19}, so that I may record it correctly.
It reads {"hour": 6, "minute": 19}
